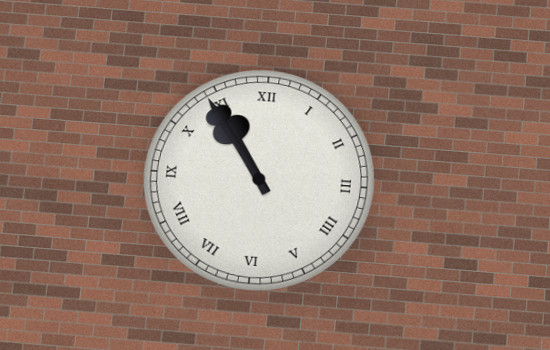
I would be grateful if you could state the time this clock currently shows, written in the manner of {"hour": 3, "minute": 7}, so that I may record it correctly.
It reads {"hour": 10, "minute": 54}
